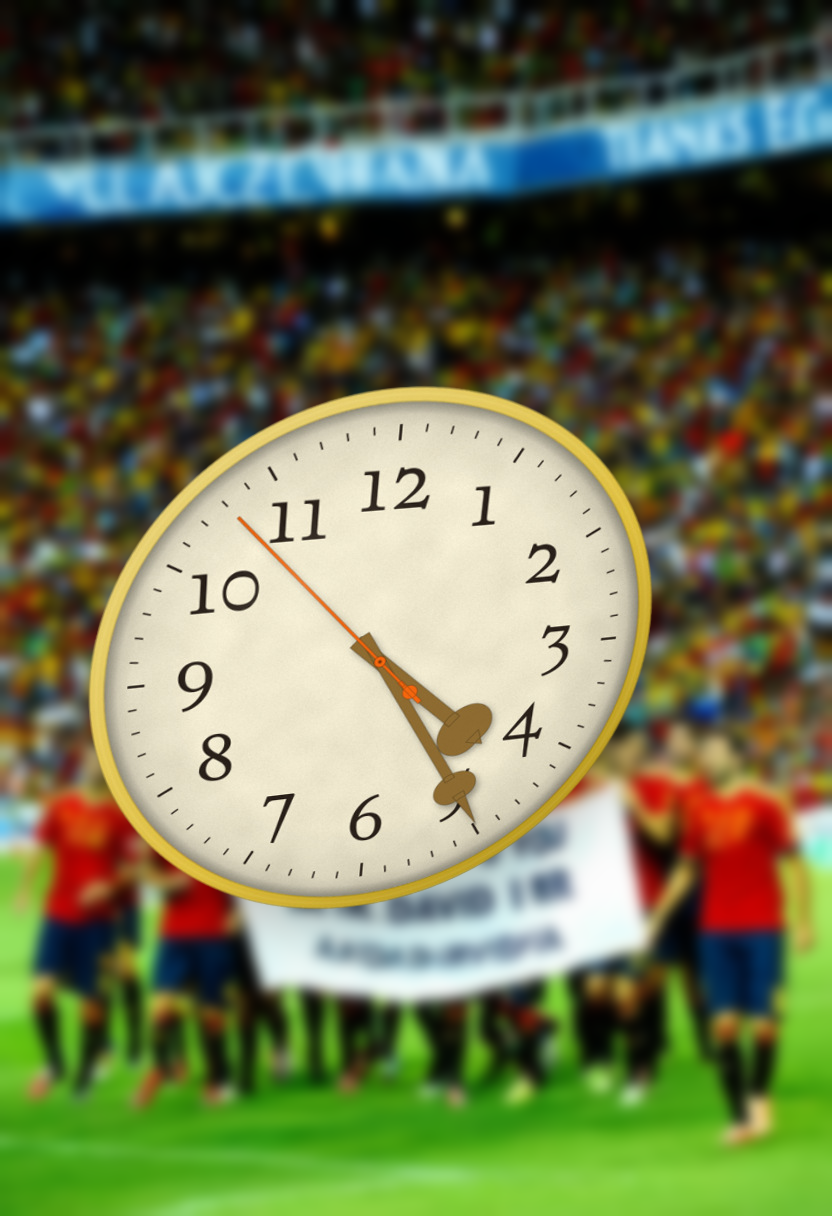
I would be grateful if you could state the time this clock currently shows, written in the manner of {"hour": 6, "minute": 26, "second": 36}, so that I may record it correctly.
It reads {"hour": 4, "minute": 24, "second": 53}
